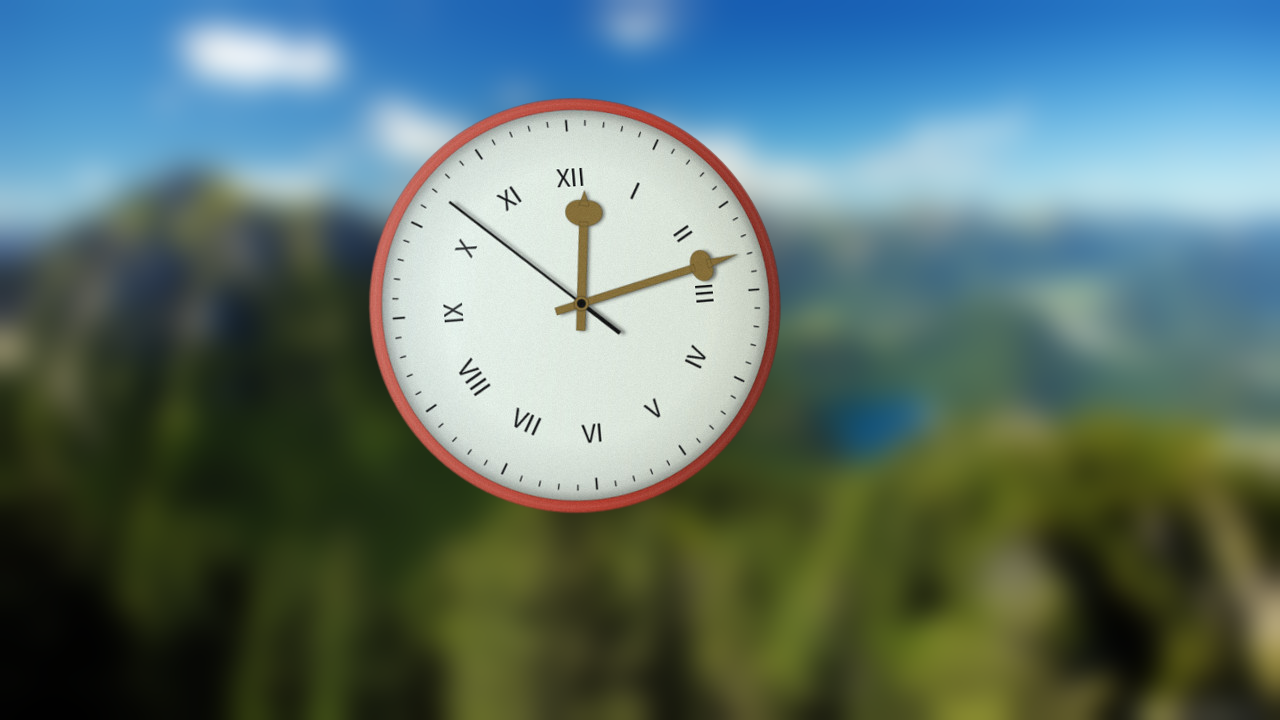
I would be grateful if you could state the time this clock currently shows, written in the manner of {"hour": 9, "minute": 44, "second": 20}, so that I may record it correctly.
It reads {"hour": 12, "minute": 12, "second": 52}
